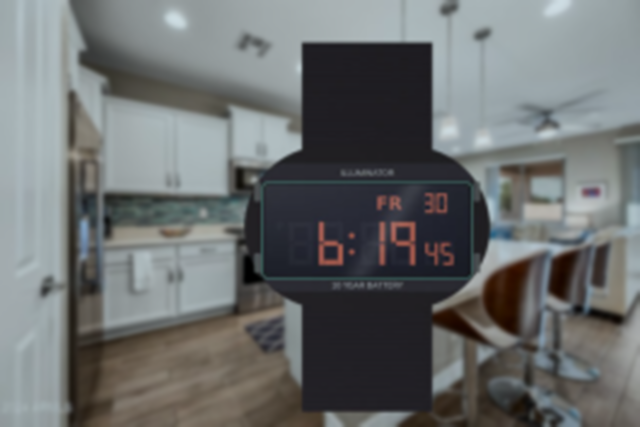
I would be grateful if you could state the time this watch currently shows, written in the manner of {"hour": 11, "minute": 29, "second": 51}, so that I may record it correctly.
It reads {"hour": 6, "minute": 19, "second": 45}
